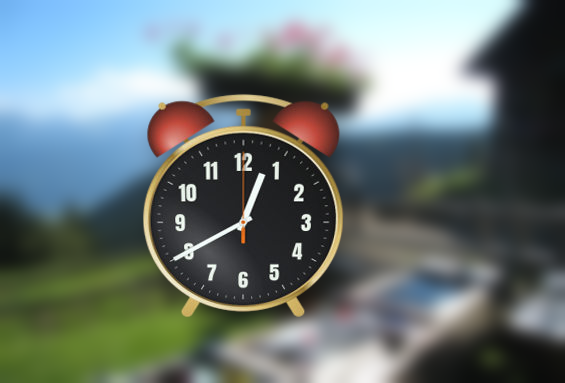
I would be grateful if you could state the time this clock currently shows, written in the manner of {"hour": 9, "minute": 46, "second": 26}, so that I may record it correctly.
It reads {"hour": 12, "minute": 40, "second": 0}
